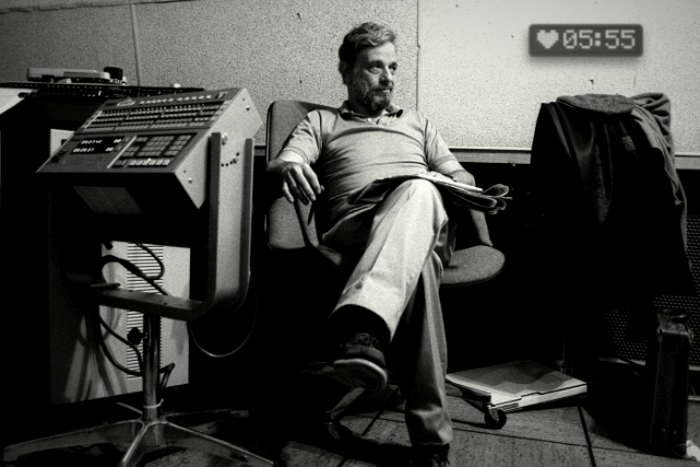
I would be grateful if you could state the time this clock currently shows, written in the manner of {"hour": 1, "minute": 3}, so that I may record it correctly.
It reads {"hour": 5, "minute": 55}
